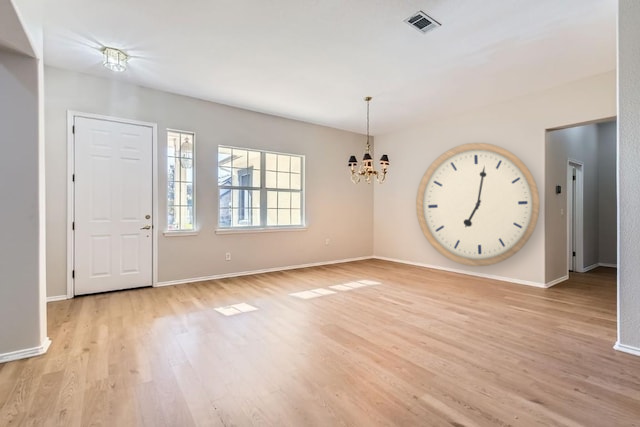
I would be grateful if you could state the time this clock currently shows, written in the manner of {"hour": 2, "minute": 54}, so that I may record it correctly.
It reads {"hour": 7, "minute": 2}
